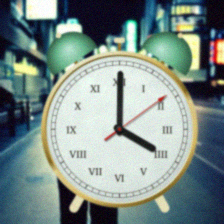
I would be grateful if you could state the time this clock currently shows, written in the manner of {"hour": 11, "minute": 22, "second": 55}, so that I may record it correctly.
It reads {"hour": 4, "minute": 0, "second": 9}
